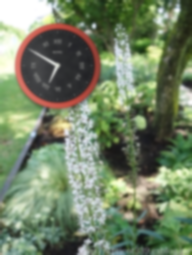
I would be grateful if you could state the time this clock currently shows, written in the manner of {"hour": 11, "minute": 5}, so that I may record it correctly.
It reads {"hour": 6, "minute": 50}
